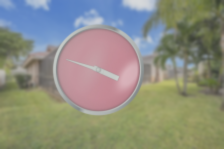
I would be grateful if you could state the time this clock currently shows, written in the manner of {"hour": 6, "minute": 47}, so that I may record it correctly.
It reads {"hour": 3, "minute": 48}
